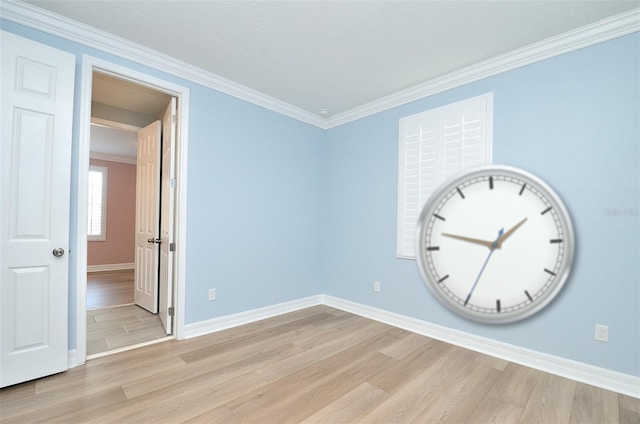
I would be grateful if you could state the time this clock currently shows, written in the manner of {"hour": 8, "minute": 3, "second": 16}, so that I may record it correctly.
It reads {"hour": 1, "minute": 47, "second": 35}
